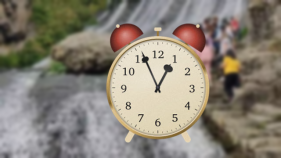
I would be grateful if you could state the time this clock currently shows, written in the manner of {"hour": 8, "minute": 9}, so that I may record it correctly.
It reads {"hour": 12, "minute": 56}
